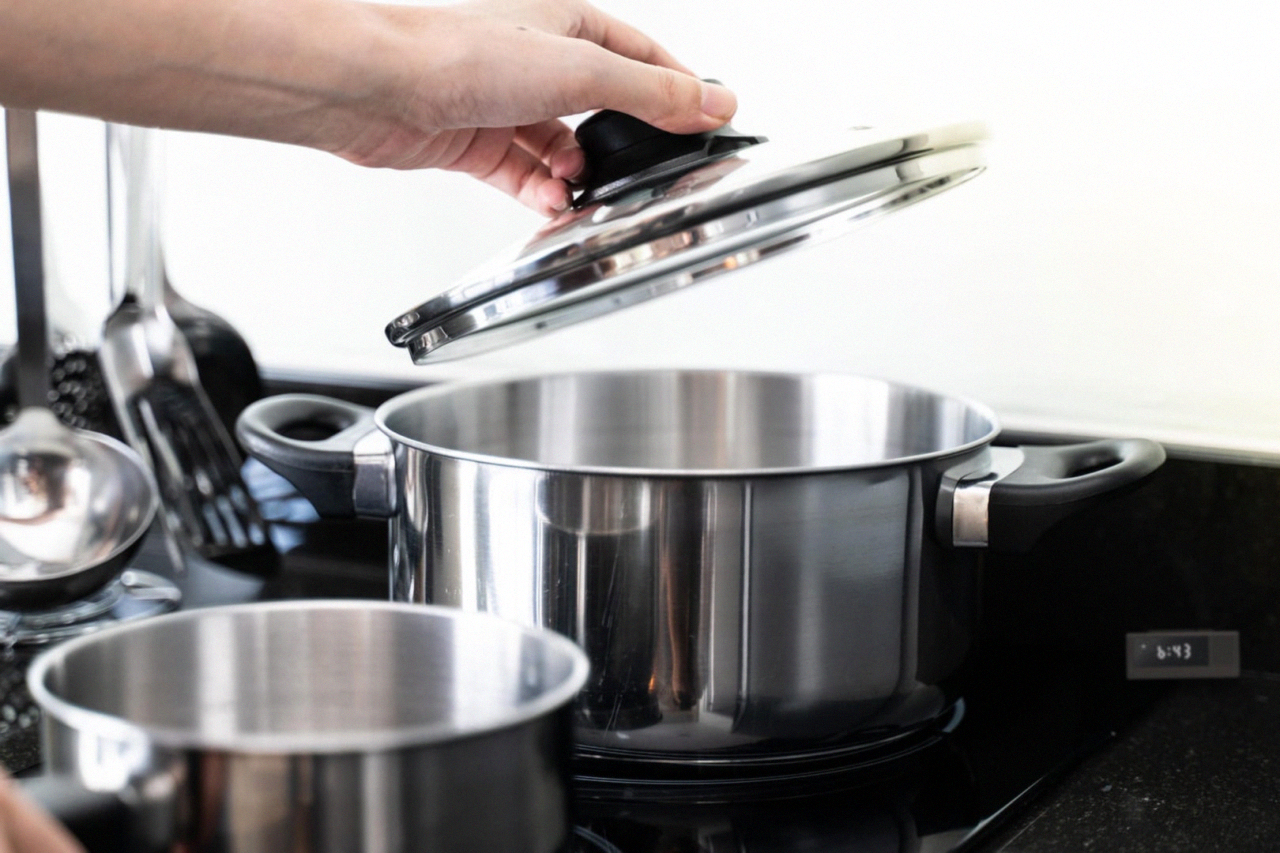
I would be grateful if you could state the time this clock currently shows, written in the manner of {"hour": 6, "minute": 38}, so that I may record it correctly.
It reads {"hour": 6, "minute": 43}
